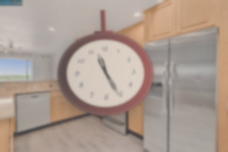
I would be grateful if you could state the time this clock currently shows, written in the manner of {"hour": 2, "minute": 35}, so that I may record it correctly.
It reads {"hour": 11, "minute": 26}
